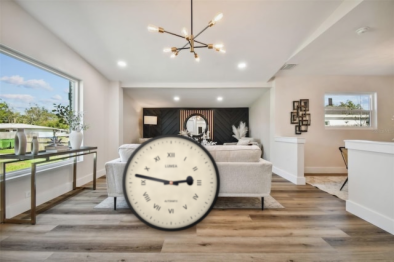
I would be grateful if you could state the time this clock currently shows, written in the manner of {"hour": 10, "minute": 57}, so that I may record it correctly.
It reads {"hour": 2, "minute": 47}
